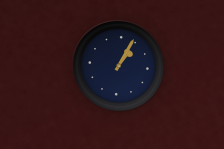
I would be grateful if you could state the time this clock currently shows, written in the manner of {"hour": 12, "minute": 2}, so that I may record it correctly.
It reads {"hour": 1, "minute": 4}
